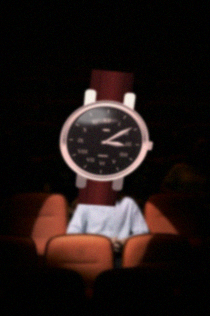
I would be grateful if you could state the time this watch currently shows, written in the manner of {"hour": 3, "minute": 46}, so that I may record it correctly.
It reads {"hour": 3, "minute": 9}
